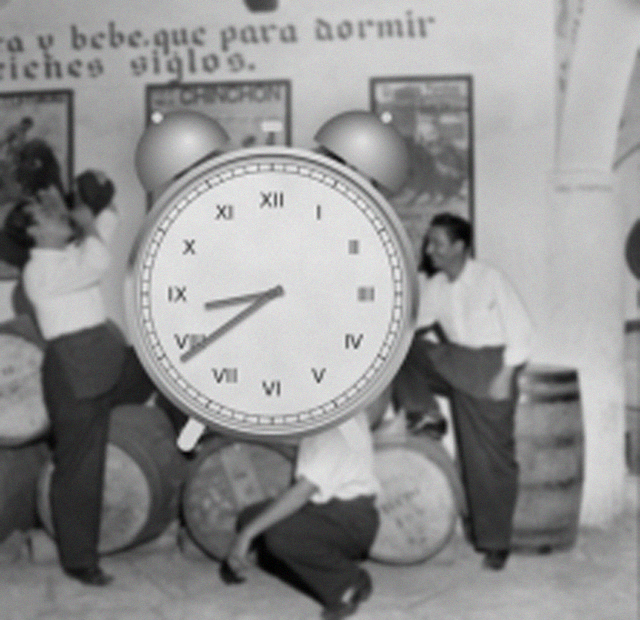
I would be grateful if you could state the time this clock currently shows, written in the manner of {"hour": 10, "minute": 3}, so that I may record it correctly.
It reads {"hour": 8, "minute": 39}
